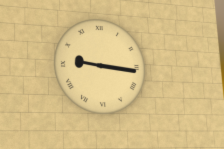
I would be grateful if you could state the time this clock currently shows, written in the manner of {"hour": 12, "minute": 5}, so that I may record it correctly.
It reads {"hour": 9, "minute": 16}
